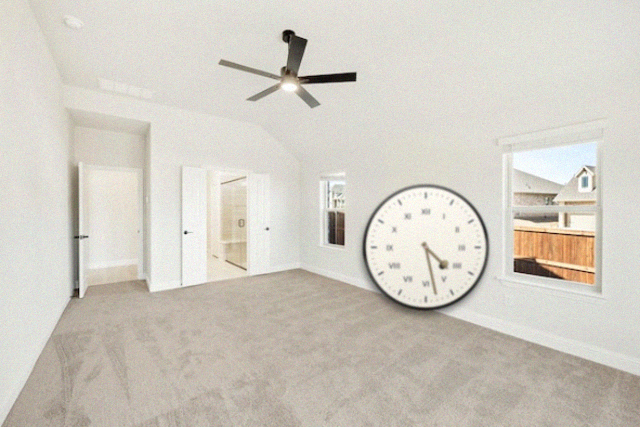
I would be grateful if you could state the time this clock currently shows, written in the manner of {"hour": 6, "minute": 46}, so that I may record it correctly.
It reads {"hour": 4, "minute": 28}
